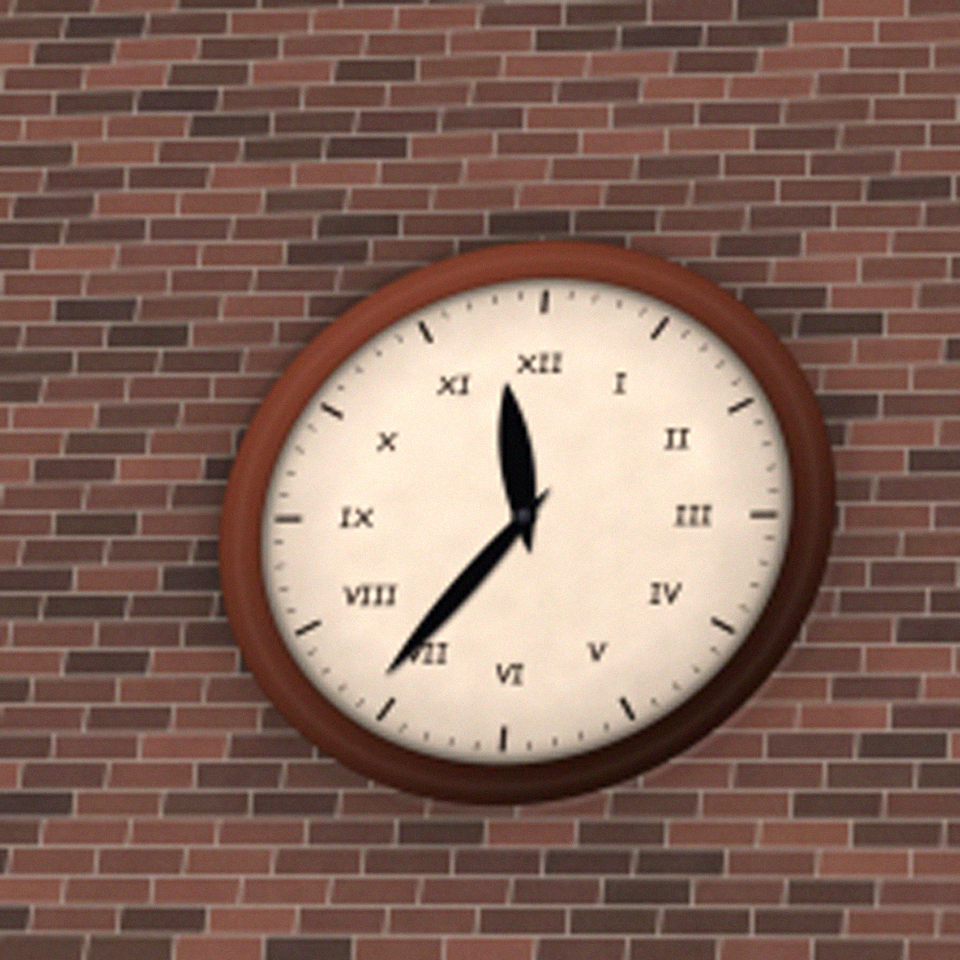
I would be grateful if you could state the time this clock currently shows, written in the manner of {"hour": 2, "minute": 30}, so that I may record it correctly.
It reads {"hour": 11, "minute": 36}
